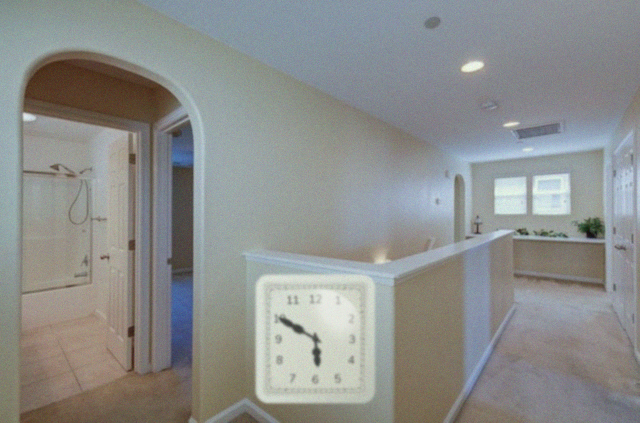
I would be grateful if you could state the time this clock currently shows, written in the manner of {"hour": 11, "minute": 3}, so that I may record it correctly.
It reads {"hour": 5, "minute": 50}
